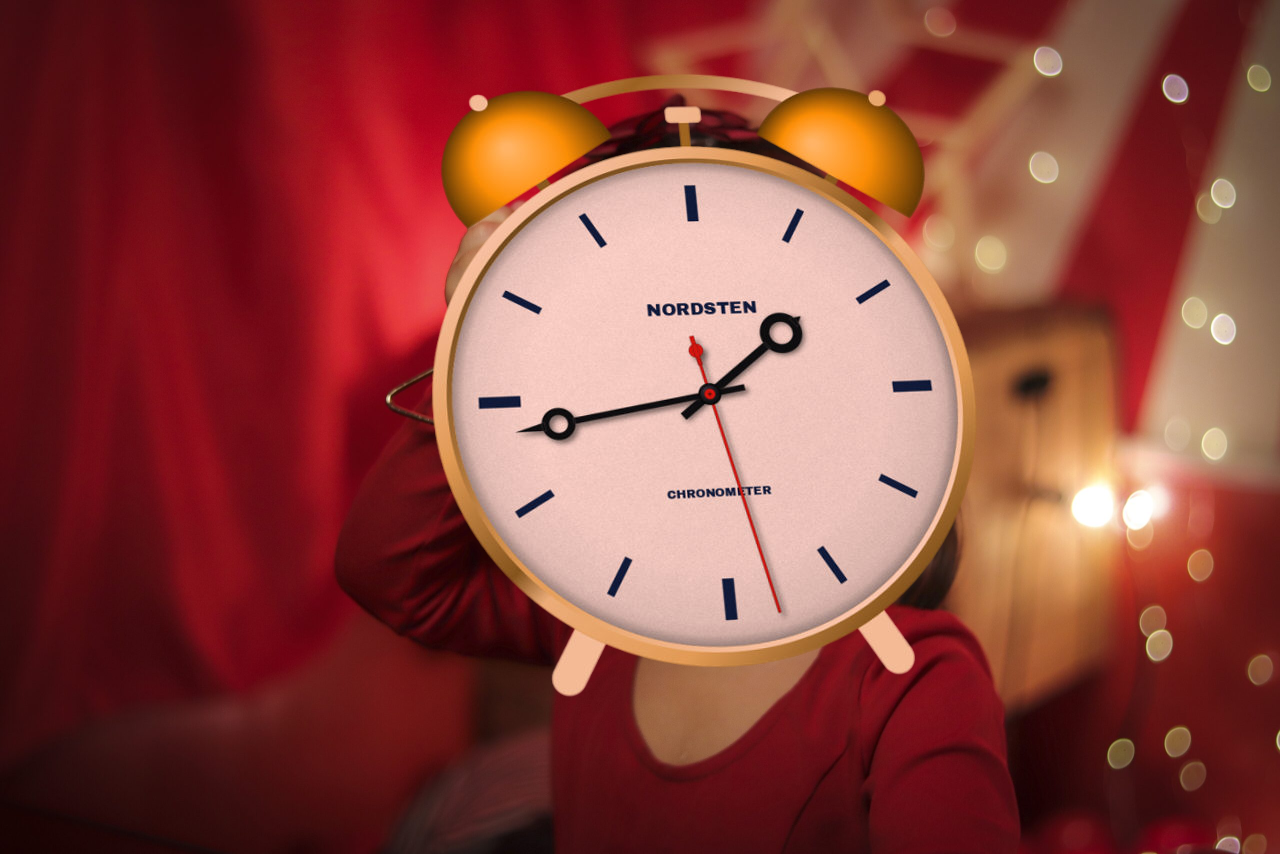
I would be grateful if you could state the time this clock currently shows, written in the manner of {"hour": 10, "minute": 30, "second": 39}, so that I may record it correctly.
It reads {"hour": 1, "minute": 43, "second": 28}
